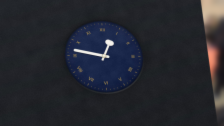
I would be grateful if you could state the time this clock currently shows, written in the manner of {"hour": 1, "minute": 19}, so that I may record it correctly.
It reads {"hour": 12, "minute": 47}
